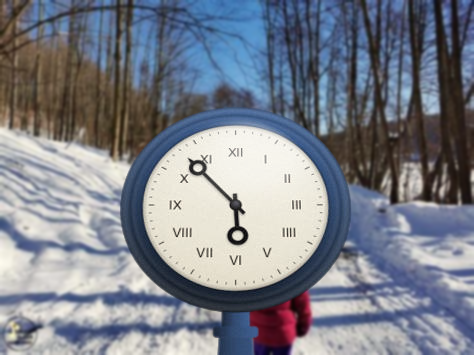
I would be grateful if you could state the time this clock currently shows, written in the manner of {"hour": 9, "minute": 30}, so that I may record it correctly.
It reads {"hour": 5, "minute": 53}
